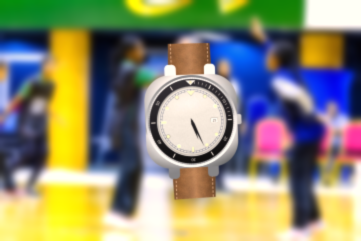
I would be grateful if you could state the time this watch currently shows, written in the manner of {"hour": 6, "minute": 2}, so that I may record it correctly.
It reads {"hour": 5, "minute": 26}
